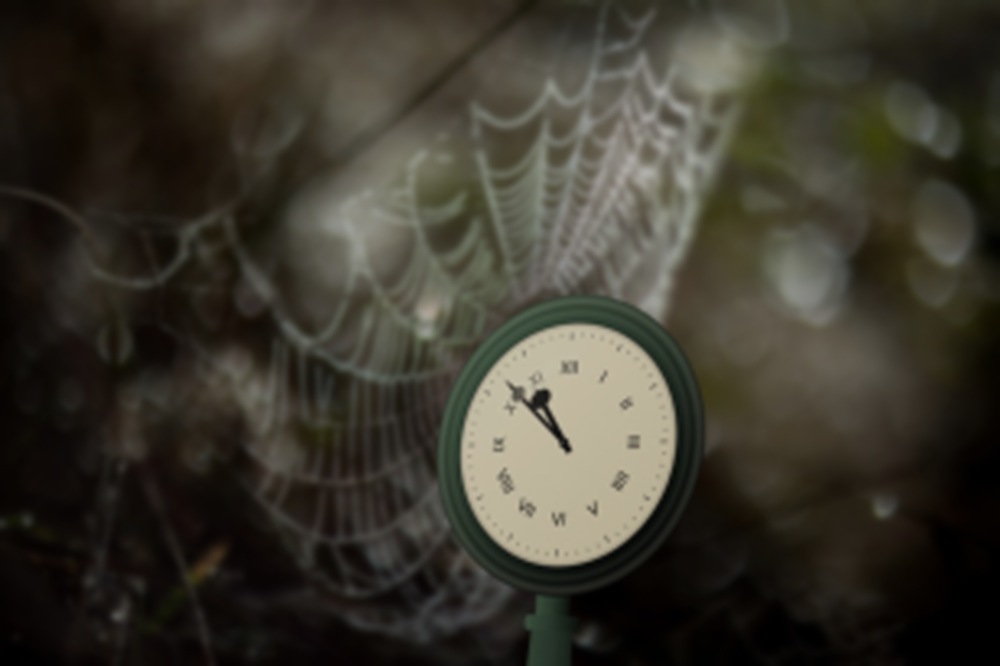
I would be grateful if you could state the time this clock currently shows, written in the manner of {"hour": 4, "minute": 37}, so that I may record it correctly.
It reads {"hour": 10, "minute": 52}
